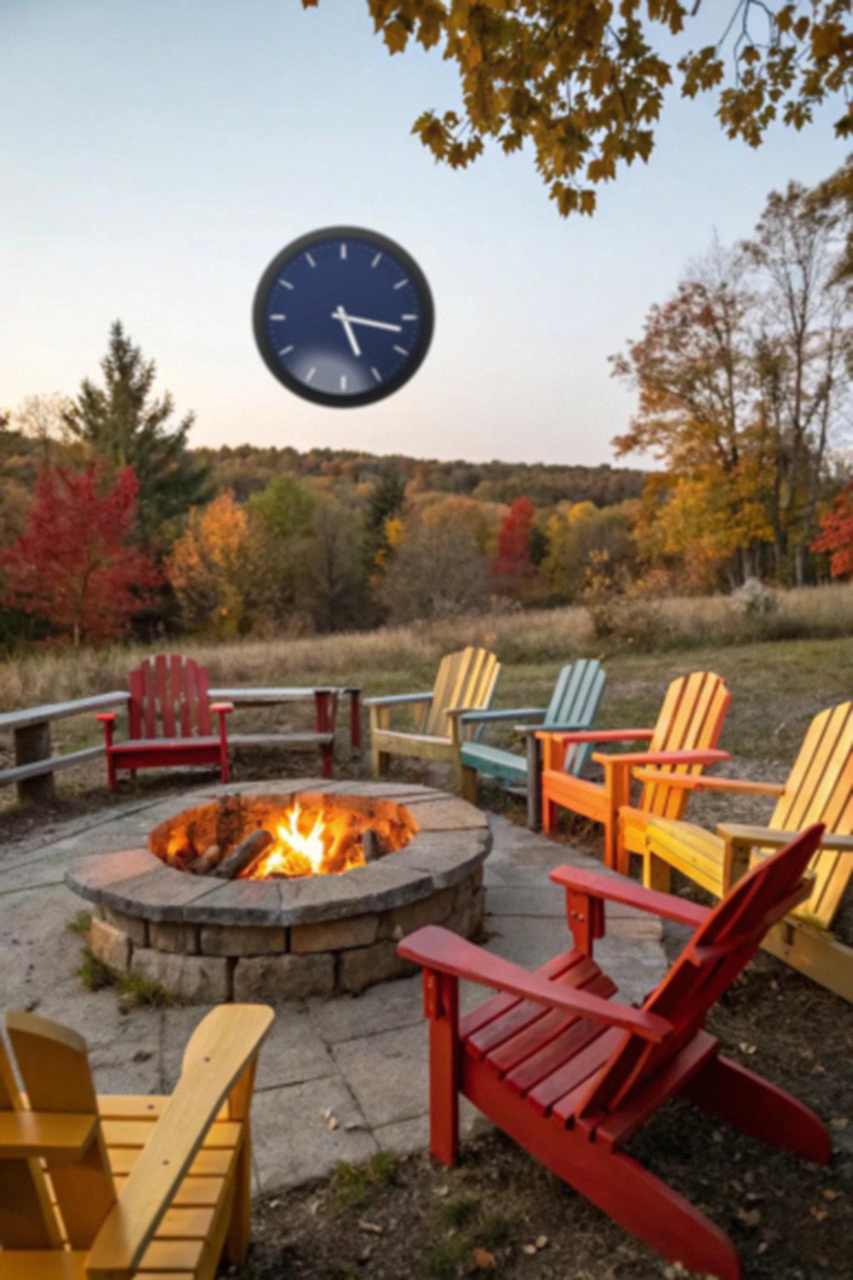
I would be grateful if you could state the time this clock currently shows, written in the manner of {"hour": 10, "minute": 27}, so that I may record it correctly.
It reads {"hour": 5, "minute": 17}
